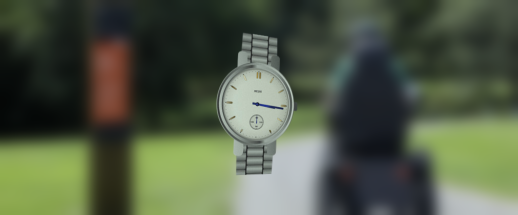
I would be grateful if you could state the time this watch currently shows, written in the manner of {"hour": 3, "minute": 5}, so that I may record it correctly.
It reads {"hour": 3, "minute": 16}
